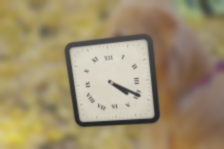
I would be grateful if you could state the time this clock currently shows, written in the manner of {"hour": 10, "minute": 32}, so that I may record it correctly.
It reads {"hour": 4, "minute": 20}
